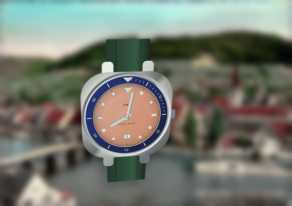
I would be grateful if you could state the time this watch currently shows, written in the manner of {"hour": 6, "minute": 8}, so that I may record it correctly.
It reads {"hour": 8, "minute": 2}
